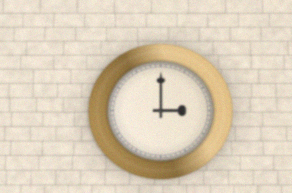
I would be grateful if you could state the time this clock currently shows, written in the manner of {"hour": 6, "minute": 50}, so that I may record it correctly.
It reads {"hour": 3, "minute": 0}
